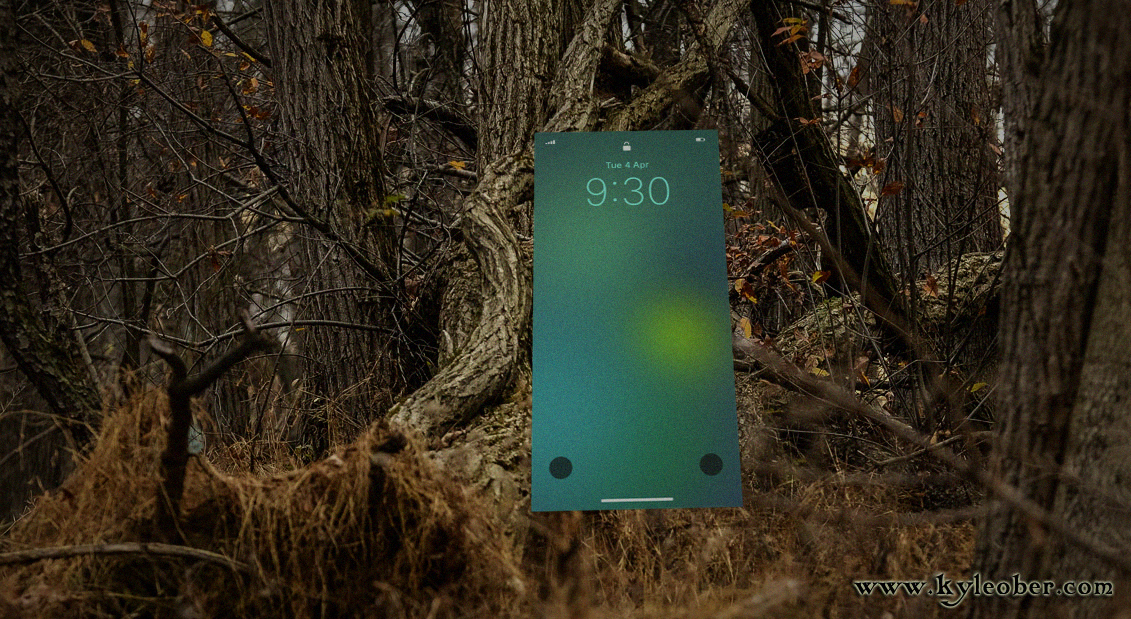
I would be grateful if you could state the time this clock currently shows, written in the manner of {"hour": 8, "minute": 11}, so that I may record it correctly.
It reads {"hour": 9, "minute": 30}
